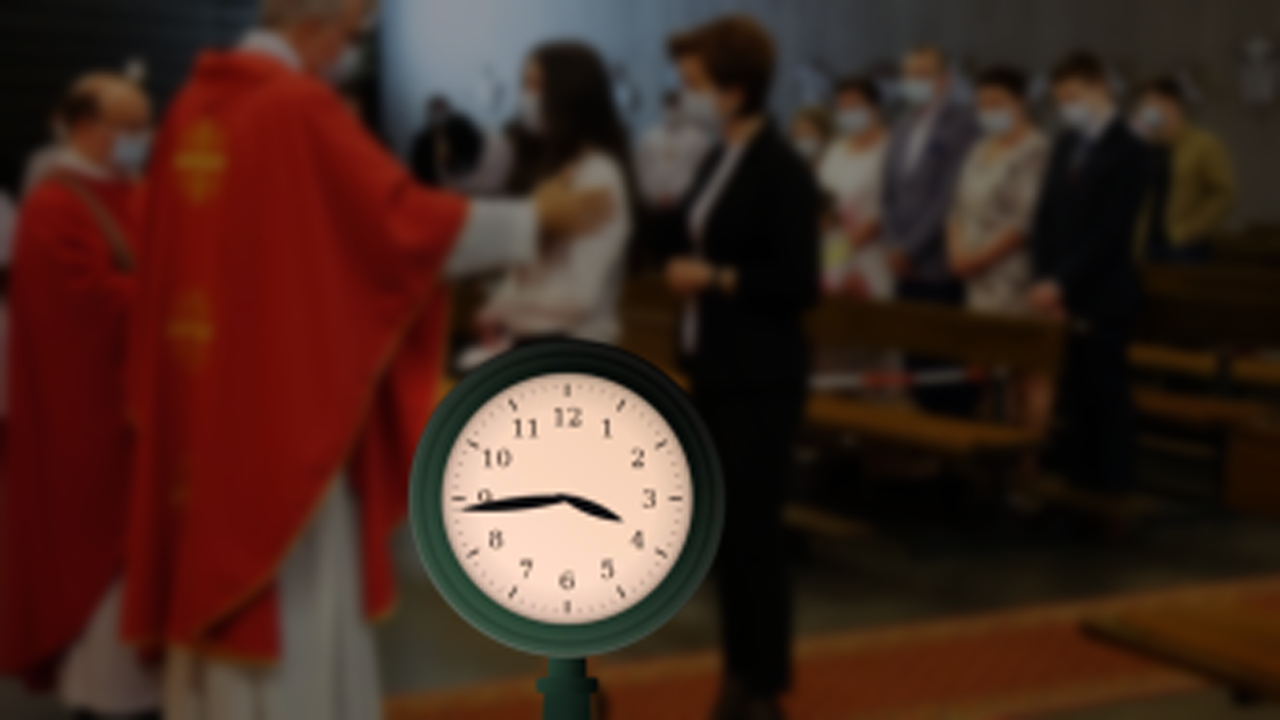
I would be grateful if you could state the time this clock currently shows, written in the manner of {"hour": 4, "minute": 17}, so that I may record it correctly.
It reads {"hour": 3, "minute": 44}
